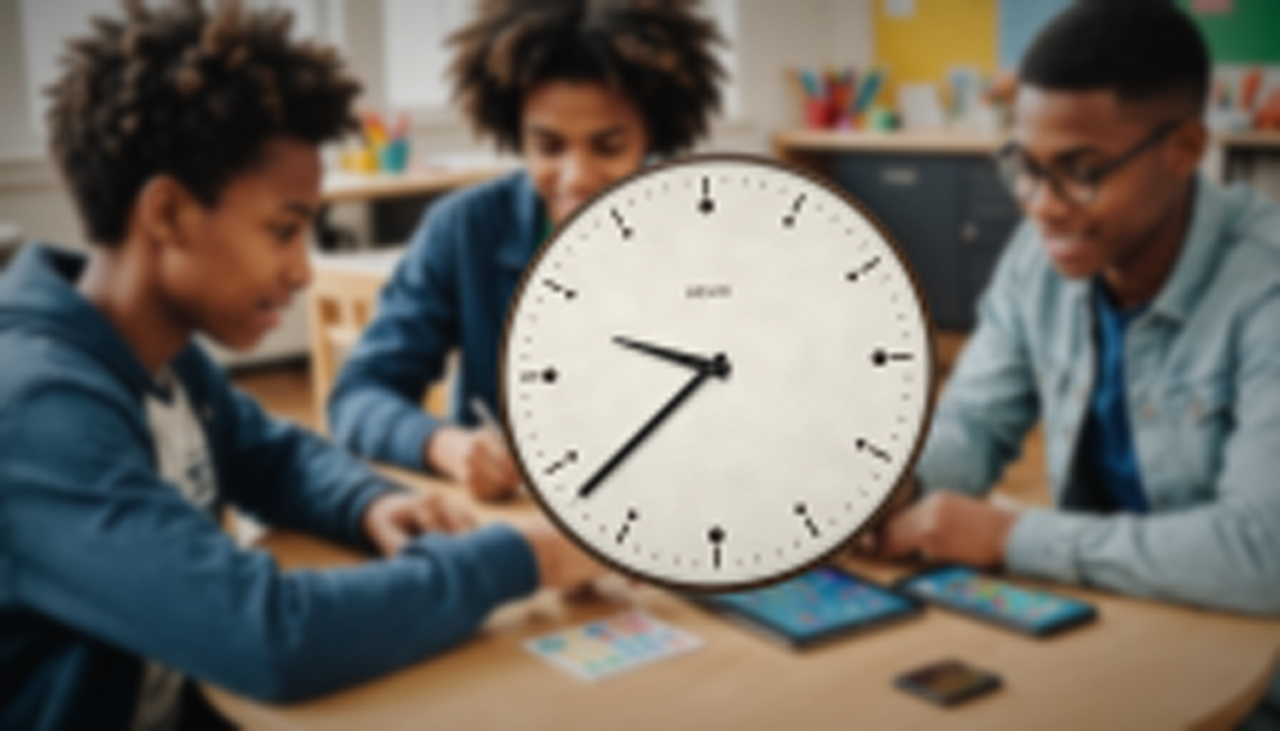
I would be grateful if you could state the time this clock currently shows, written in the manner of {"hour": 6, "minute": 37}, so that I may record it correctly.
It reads {"hour": 9, "minute": 38}
